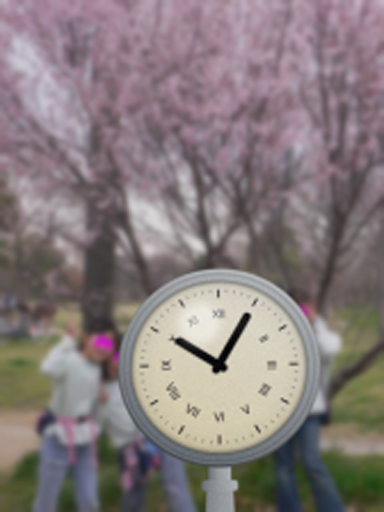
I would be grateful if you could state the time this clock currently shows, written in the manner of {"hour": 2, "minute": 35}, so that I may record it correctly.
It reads {"hour": 10, "minute": 5}
